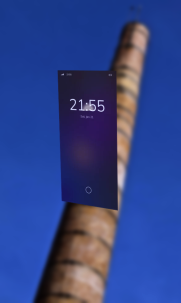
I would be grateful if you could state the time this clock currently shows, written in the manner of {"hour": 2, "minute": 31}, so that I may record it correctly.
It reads {"hour": 21, "minute": 55}
